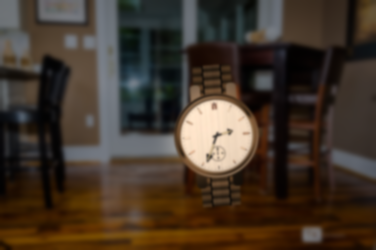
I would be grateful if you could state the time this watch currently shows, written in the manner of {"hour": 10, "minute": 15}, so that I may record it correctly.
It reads {"hour": 2, "minute": 34}
